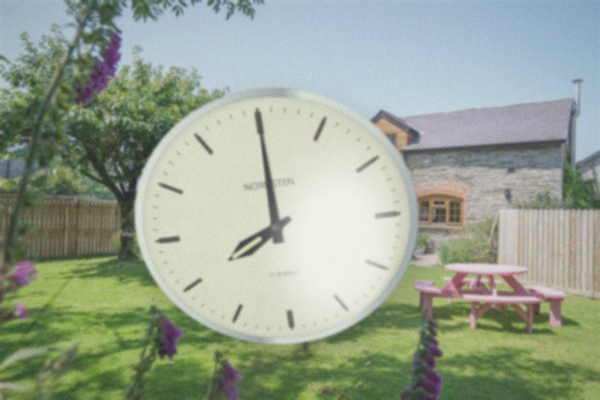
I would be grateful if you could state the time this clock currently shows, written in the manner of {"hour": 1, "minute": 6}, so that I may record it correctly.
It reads {"hour": 8, "minute": 0}
